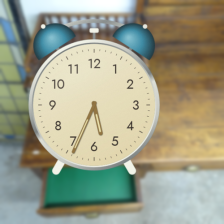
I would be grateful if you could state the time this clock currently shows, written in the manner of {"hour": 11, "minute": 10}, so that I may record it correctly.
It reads {"hour": 5, "minute": 34}
